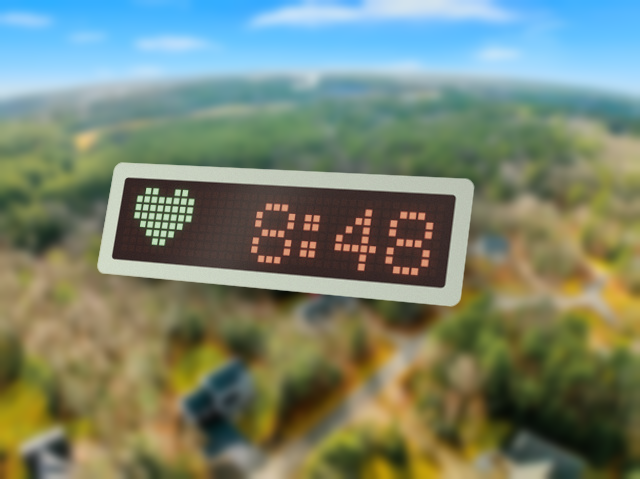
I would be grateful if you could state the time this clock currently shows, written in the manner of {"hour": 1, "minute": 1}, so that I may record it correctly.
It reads {"hour": 8, "minute": 48}
